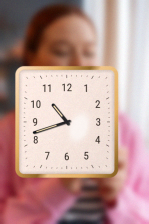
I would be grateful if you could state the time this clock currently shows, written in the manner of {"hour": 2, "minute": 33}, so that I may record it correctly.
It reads {"hour": 10, "minute": 42}
